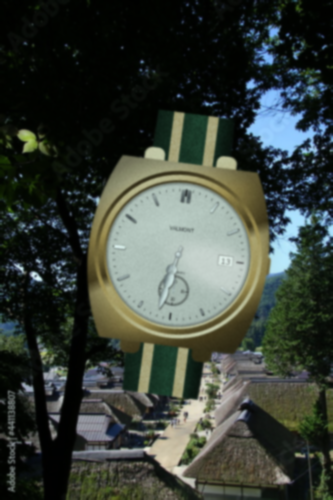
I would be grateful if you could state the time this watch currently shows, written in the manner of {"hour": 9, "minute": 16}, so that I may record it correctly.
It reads {"hour": 6, "minute": 32}
